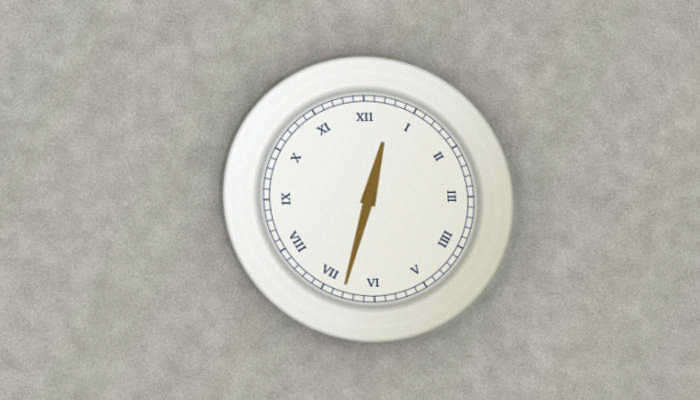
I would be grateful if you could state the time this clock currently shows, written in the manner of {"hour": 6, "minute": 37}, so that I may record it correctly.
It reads {"hour": 12, "minute": 33}
